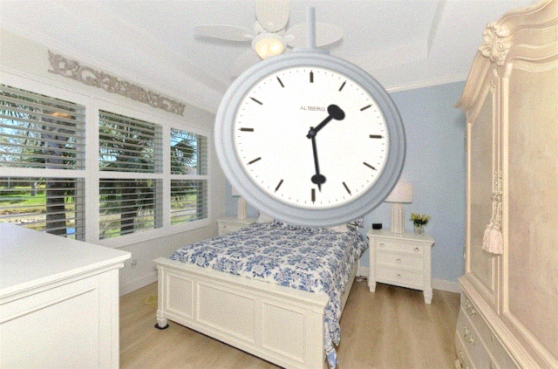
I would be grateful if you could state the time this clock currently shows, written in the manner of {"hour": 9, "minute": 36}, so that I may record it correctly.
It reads {"hour": 1, "minute": 29}
